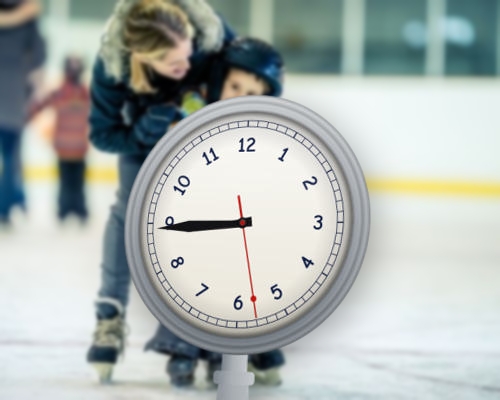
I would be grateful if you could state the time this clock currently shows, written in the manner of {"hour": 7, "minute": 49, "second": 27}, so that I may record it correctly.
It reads {"hour": 8, "minute": 44, "second": 28}
